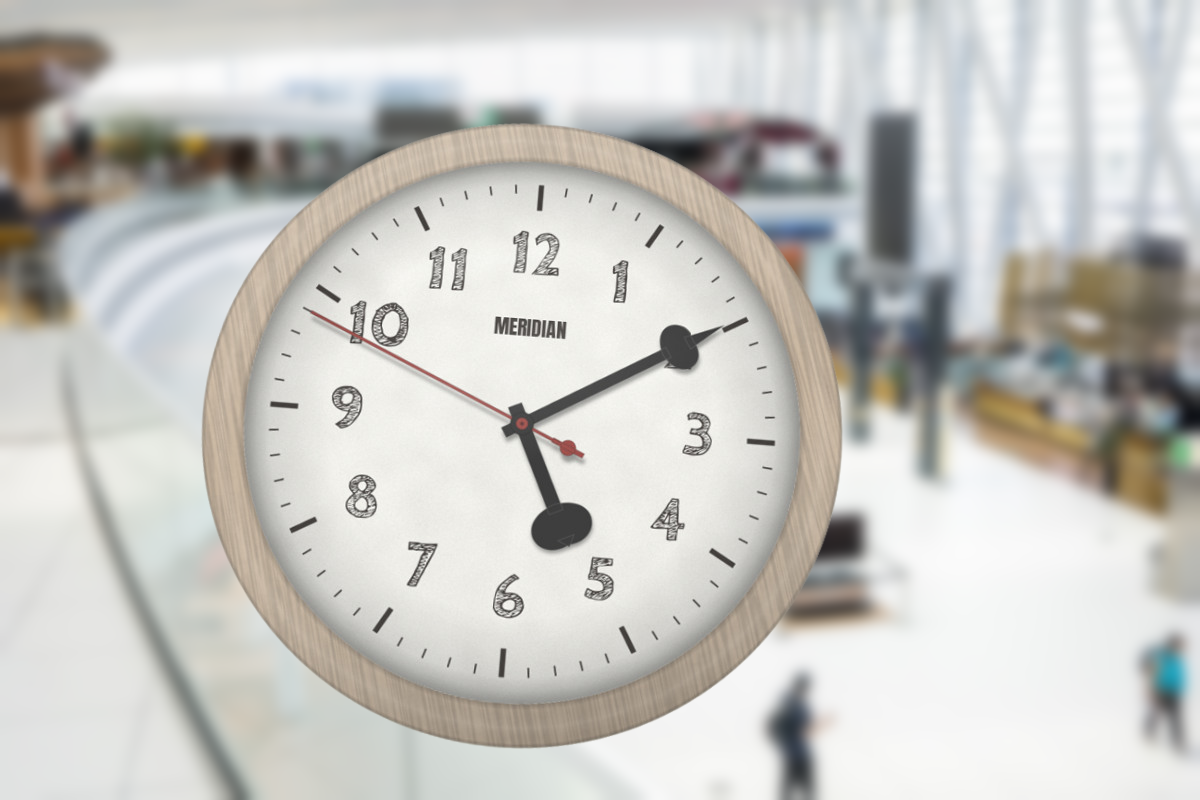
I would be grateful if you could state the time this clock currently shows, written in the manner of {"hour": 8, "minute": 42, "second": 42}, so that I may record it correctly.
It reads {"hour": 5, "minute": 9, "second": 49}
